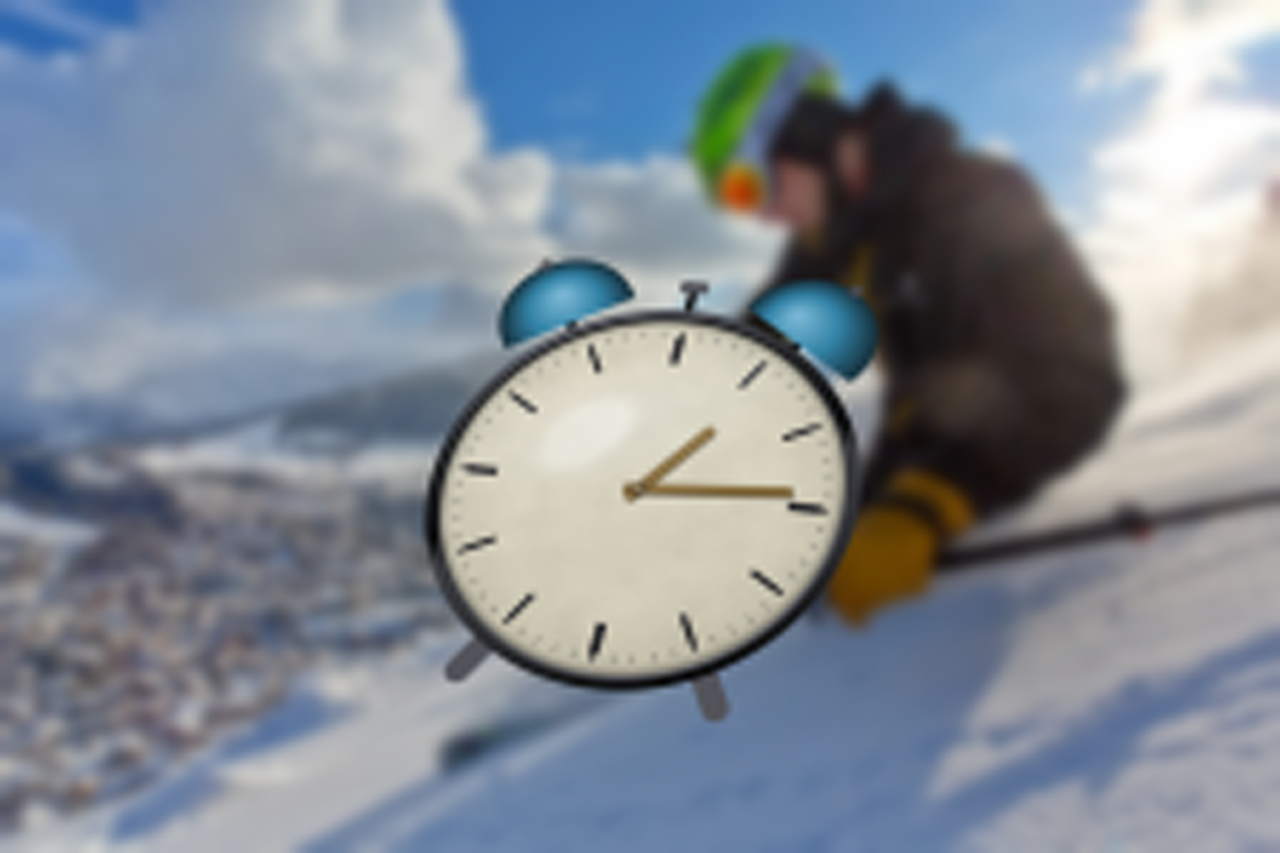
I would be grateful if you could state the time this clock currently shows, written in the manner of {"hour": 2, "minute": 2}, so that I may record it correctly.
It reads {"hour": 1, "minute": 14}
